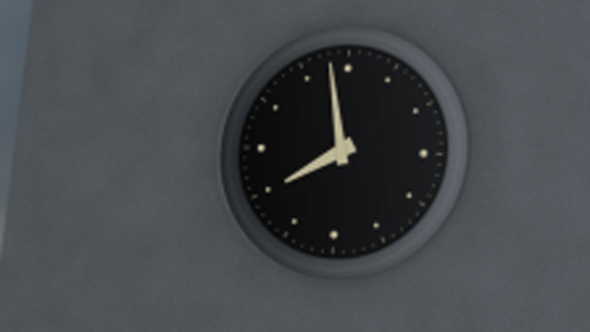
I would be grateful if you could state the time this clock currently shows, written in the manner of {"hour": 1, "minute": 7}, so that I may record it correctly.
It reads {"hour": 7, "minute": 58}
